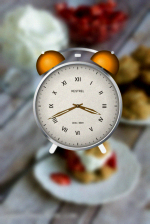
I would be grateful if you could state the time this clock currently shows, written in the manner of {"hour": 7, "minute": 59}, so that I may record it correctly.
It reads {"hour": 3, "minute": 41}
